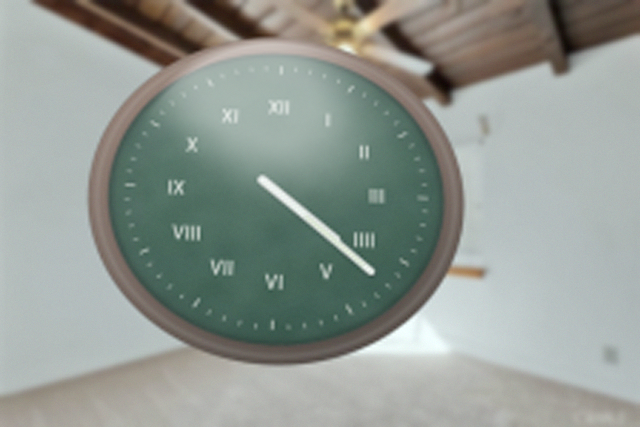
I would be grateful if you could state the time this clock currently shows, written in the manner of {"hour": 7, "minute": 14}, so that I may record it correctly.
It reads {"hour": 4, "minute": 22}
